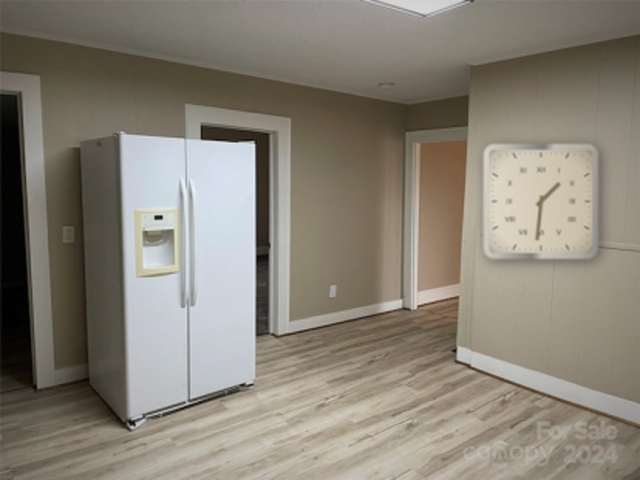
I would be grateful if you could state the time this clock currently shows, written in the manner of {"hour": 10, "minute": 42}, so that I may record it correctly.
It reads {"hour": 1, "minute": 31}
